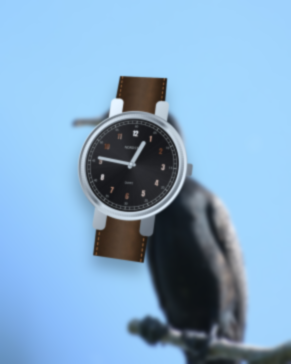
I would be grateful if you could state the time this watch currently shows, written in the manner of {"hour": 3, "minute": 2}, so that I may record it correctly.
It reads {"hour": 12, "minute": 46}
